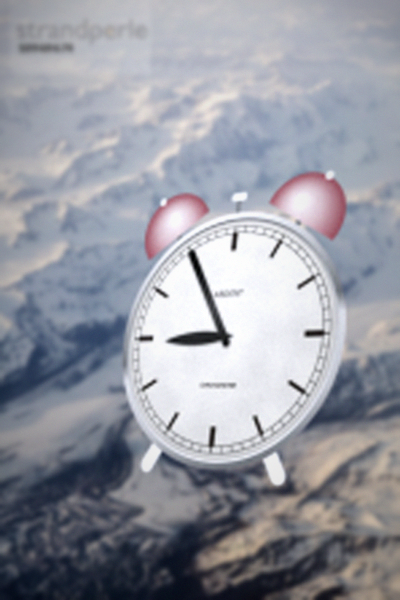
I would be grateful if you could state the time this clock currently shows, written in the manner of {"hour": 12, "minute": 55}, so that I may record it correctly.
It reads {"hour": 8, "minute": 55}
